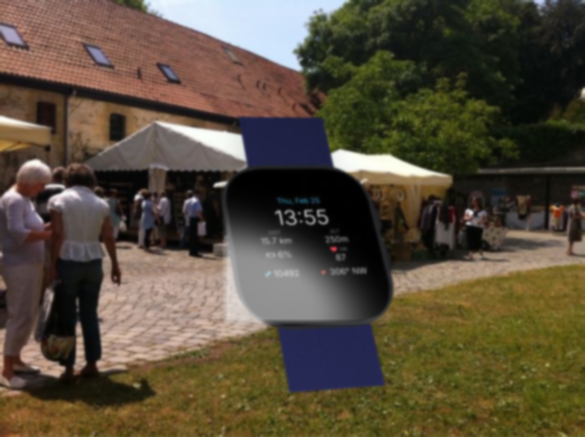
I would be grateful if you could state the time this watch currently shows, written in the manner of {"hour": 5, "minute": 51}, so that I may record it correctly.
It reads {"hour": 13, "minute": 55}
